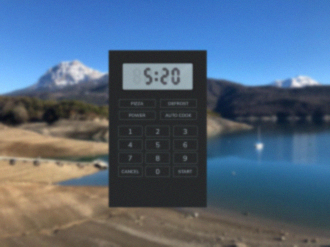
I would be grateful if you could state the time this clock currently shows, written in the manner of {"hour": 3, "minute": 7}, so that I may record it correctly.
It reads {"hour": 5, "minute": 20}
